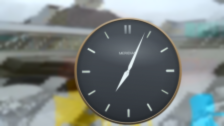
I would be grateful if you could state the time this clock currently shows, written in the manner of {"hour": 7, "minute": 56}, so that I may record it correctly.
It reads {"hour": 7, "minute": 4}
